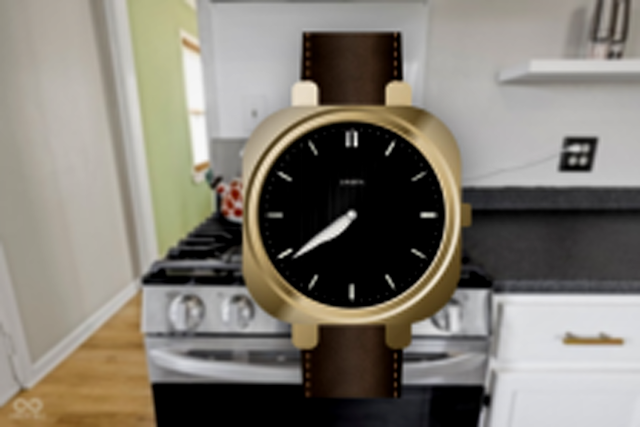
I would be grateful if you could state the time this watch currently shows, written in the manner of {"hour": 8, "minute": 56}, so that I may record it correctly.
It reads {"hour": 7, "minute": 39}
